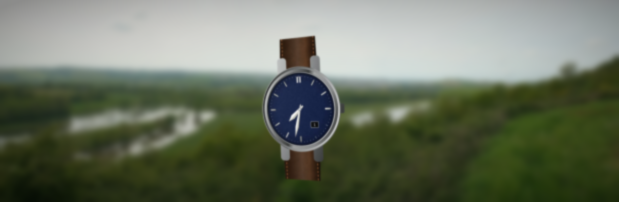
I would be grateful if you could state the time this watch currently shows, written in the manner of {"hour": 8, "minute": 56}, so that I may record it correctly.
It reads {"hour": 7, "minute": 32}
